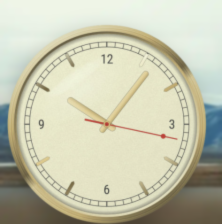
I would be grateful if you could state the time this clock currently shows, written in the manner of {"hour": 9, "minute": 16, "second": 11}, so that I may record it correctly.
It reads {"hour": 10, "minute": 6, "second": 17}
